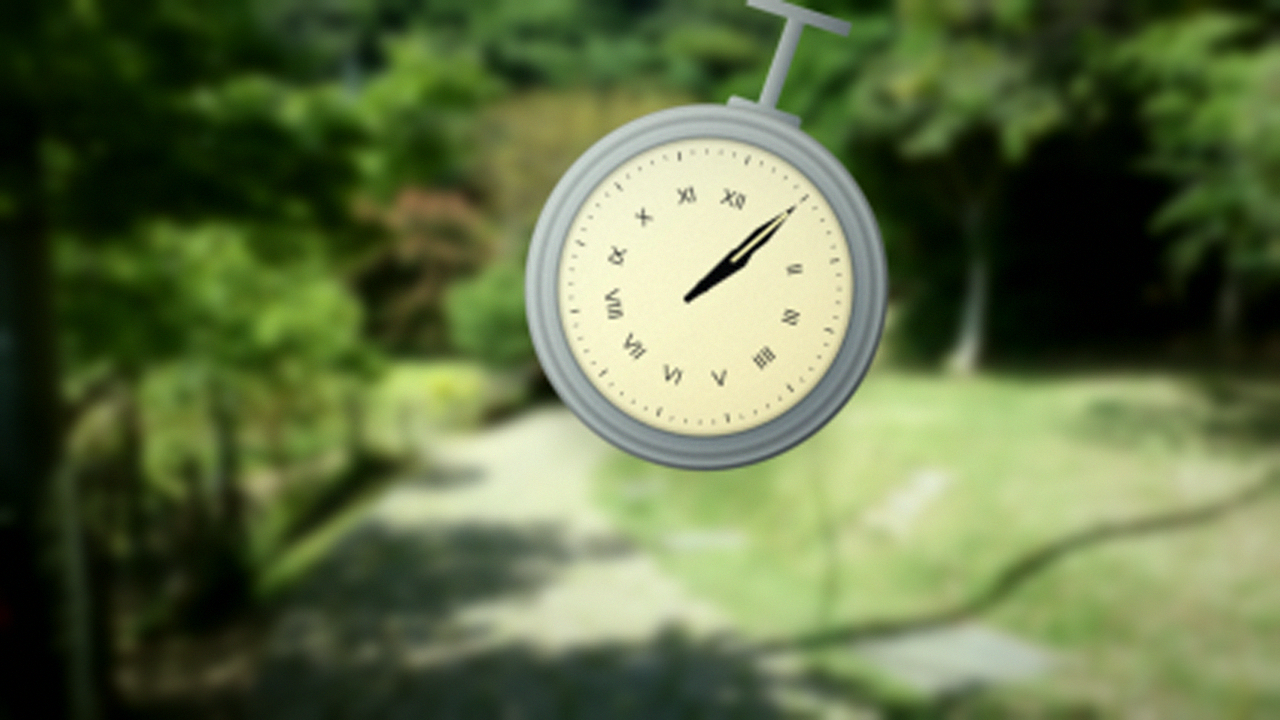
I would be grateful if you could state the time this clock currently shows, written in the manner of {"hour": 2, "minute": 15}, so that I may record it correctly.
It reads {"hour": 1, "minute": 5}
